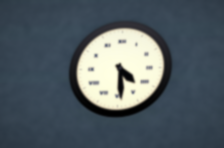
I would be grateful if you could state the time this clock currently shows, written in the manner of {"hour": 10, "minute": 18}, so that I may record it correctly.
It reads {"hour": 4, "minute": 29}
